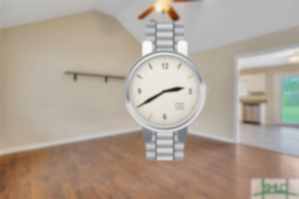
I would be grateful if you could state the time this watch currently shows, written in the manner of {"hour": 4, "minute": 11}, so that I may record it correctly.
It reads {"hour": 2, "minute": 40}
